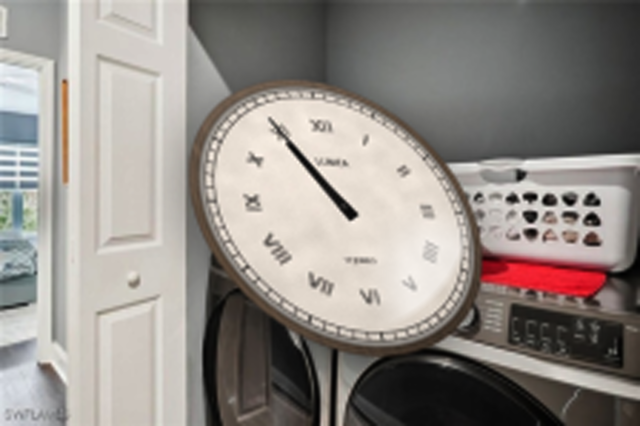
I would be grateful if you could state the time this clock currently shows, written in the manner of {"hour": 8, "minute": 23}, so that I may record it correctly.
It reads {"hour": 10, "minute": 55}
